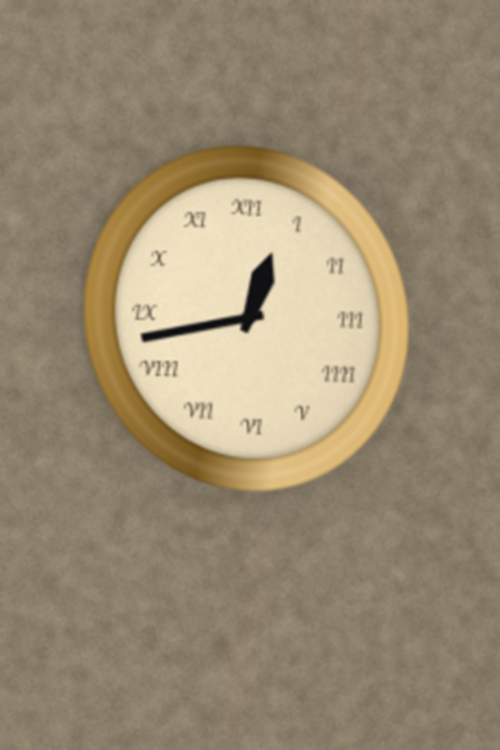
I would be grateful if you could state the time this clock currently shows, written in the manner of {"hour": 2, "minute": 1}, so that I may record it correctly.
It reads {"hour": 12, "minute": 43}
